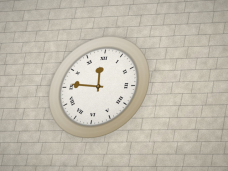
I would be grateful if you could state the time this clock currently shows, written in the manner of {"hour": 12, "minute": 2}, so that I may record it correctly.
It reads {"hour": 11, "minute": 46}
